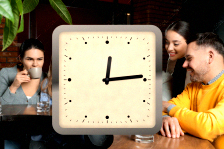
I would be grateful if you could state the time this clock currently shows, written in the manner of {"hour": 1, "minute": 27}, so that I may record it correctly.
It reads {"hour": 12, "minute": 14}
